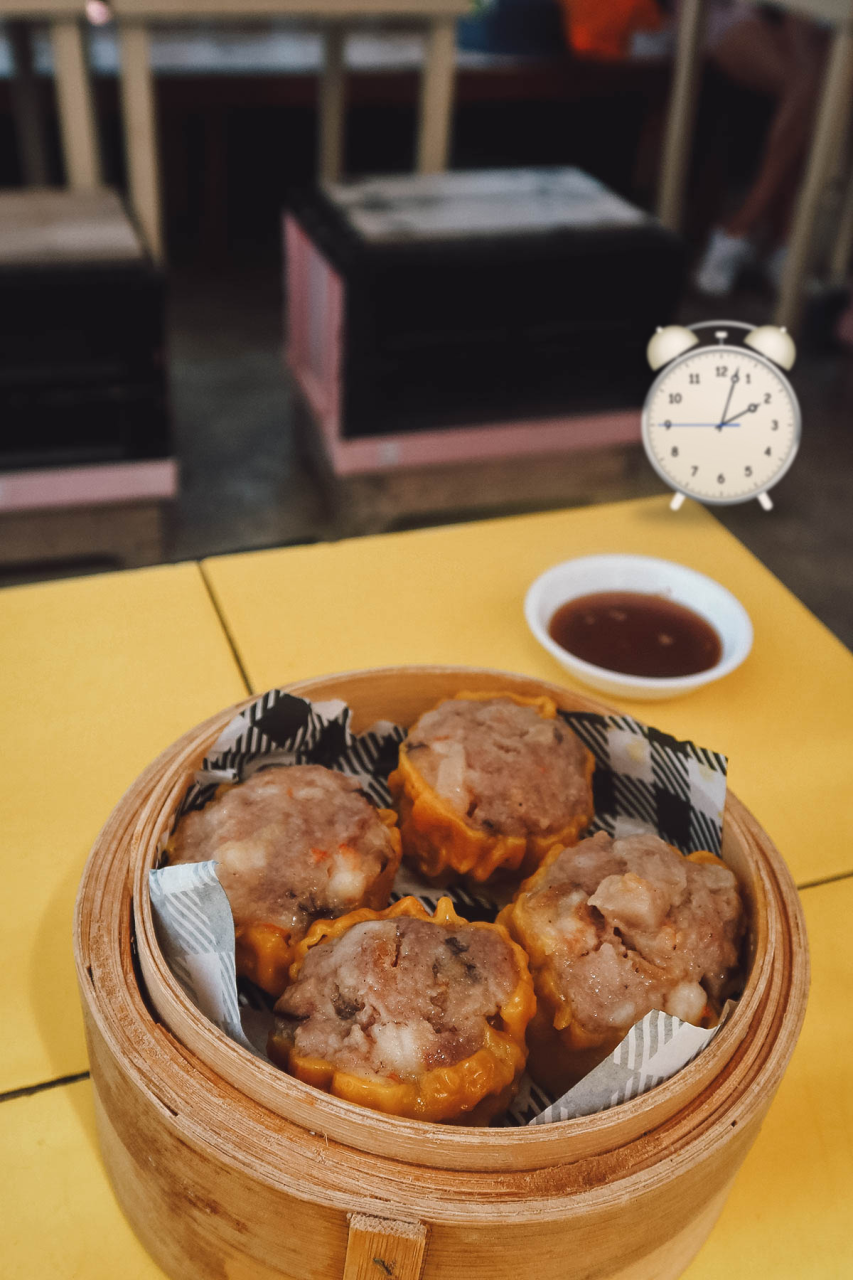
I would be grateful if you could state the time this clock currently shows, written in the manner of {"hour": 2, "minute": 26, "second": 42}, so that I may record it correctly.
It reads {"hour": 2, "minute": 2, "second": 45}
